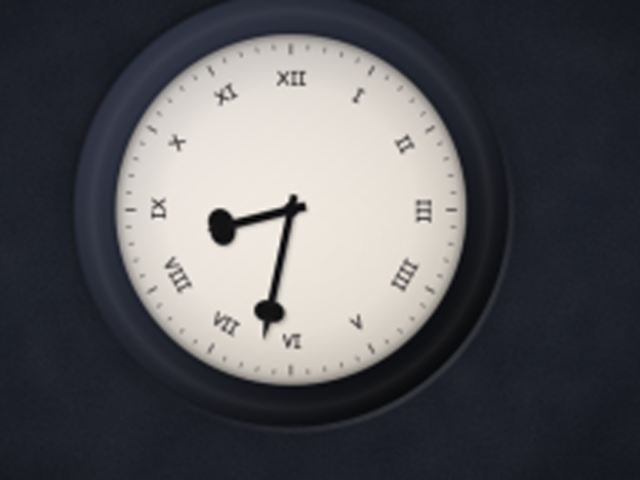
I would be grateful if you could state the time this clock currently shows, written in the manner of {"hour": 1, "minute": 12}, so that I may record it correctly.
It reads {"hour": 8, "minute": 32}
